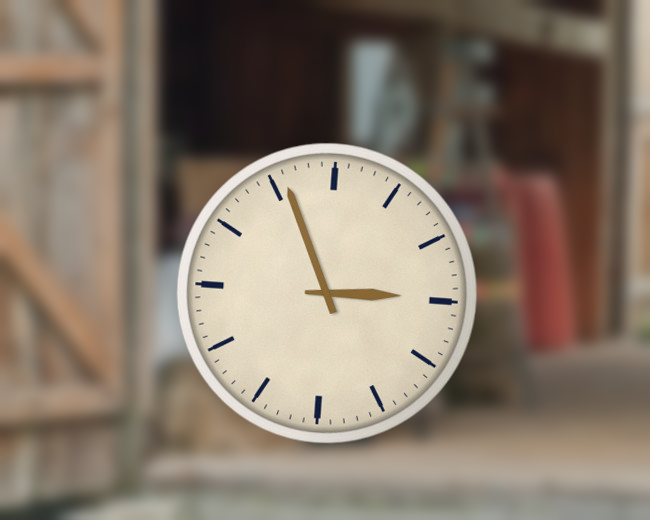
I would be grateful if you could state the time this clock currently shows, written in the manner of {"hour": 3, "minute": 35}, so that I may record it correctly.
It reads {"hour": 2, "minute": 56}
